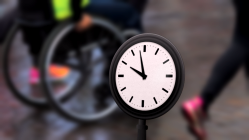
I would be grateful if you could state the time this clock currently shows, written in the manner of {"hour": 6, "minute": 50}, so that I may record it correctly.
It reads {"hour": 9, "minute": 58}
